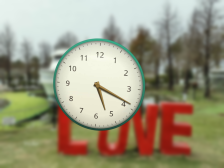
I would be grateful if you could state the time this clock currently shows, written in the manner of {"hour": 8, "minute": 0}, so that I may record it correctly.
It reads {"hour": 5, "minute": 19}
